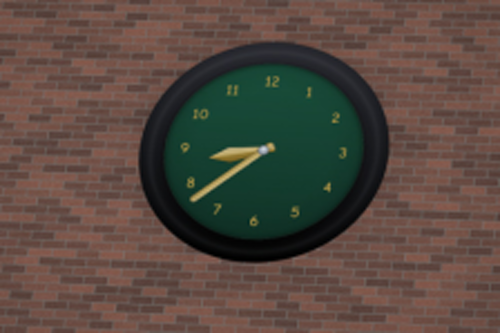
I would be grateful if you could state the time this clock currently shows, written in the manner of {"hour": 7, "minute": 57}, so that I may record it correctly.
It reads {"hour": 8, "minute": 38}
